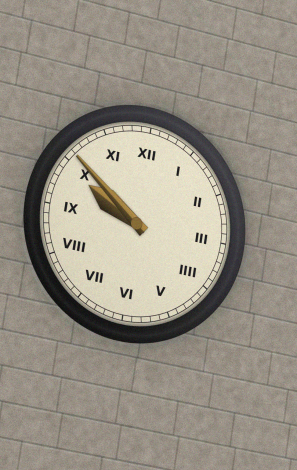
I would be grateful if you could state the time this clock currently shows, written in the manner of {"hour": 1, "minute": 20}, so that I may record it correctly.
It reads {"hour": 9, "minute": 51}
